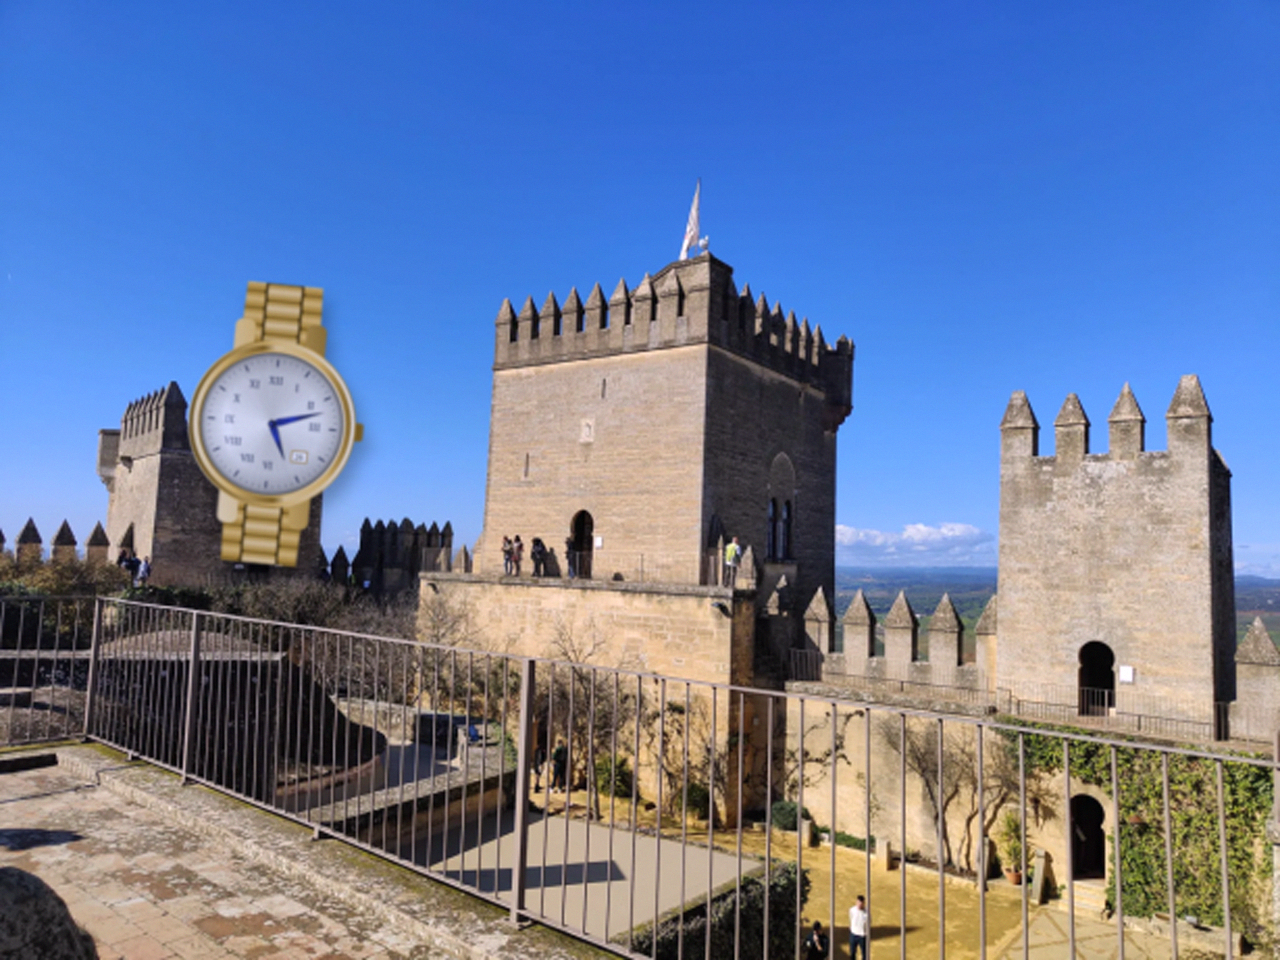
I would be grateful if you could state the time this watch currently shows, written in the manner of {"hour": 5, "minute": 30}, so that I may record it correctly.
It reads {"hour": 5, "minute": 12}
